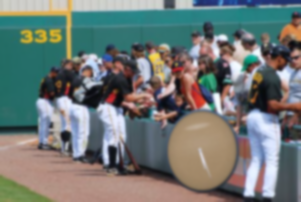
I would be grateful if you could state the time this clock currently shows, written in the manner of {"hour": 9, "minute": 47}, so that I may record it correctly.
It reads {"hour": 5, "minute": 26}
